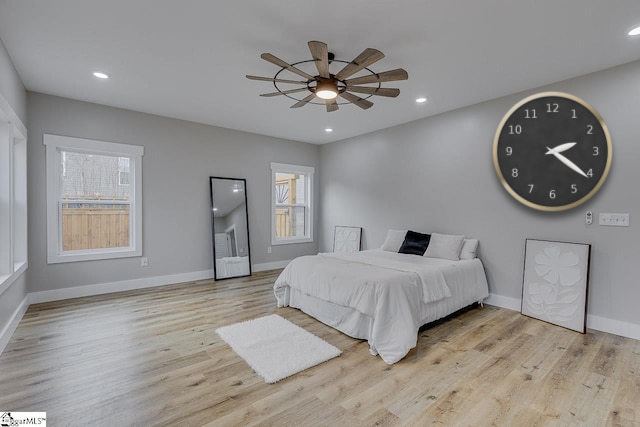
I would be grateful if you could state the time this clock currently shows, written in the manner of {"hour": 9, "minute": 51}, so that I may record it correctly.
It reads {"hour": 2, "minute": 21}
